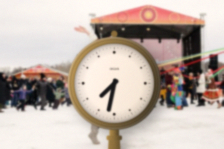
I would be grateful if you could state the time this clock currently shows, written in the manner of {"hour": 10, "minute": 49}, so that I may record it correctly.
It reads {"hour": 7, "minute": 32}
